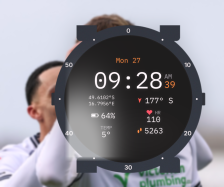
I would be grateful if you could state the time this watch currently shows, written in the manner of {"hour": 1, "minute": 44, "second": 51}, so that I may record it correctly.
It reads {"hour": 9, "minute": 28, "second": 39}
